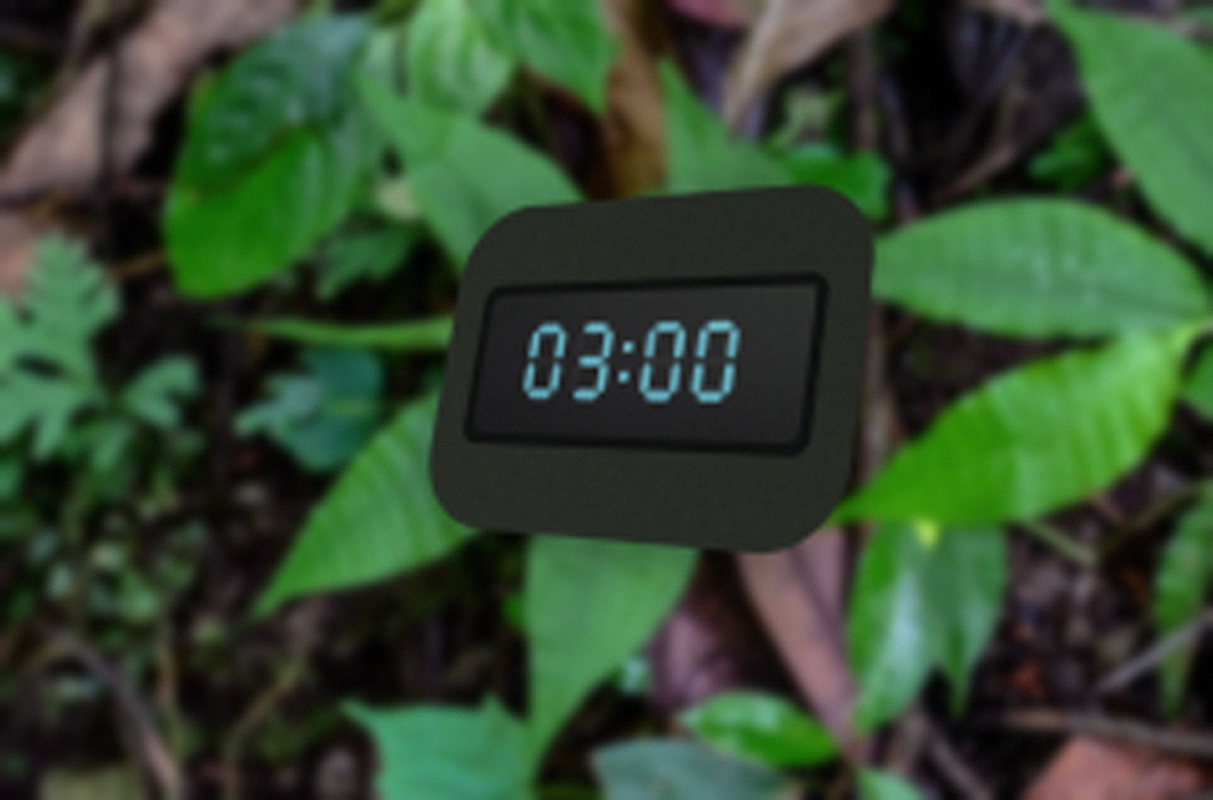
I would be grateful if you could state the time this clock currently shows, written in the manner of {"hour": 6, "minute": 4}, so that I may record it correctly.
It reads {"hour": 3, "minute": 0}
